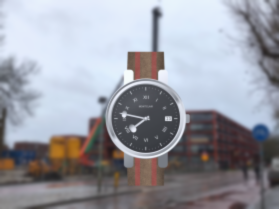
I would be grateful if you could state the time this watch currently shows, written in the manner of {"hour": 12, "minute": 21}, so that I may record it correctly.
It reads {"hour": 7, "minute": 47}
